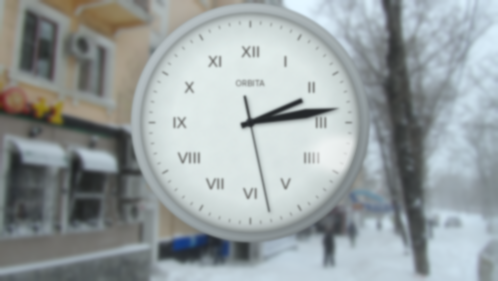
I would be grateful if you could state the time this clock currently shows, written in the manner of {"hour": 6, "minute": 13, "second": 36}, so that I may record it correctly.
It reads {"hour": 2, "minute": 13, "second": 28}
